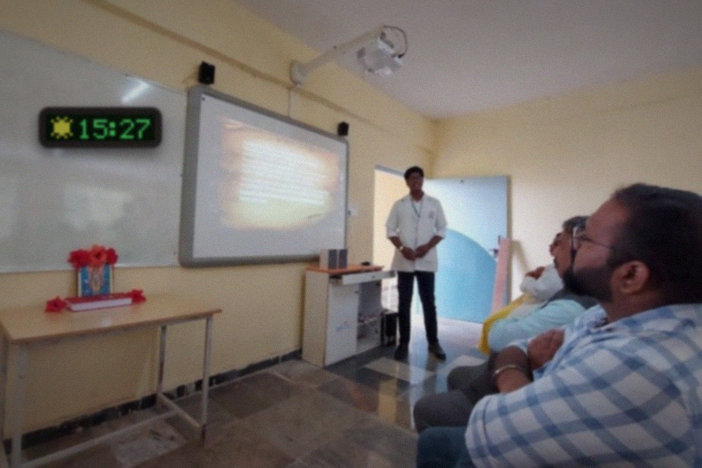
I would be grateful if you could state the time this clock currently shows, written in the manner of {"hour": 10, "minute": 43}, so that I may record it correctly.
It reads {"hour": 15, "minute": 27}
